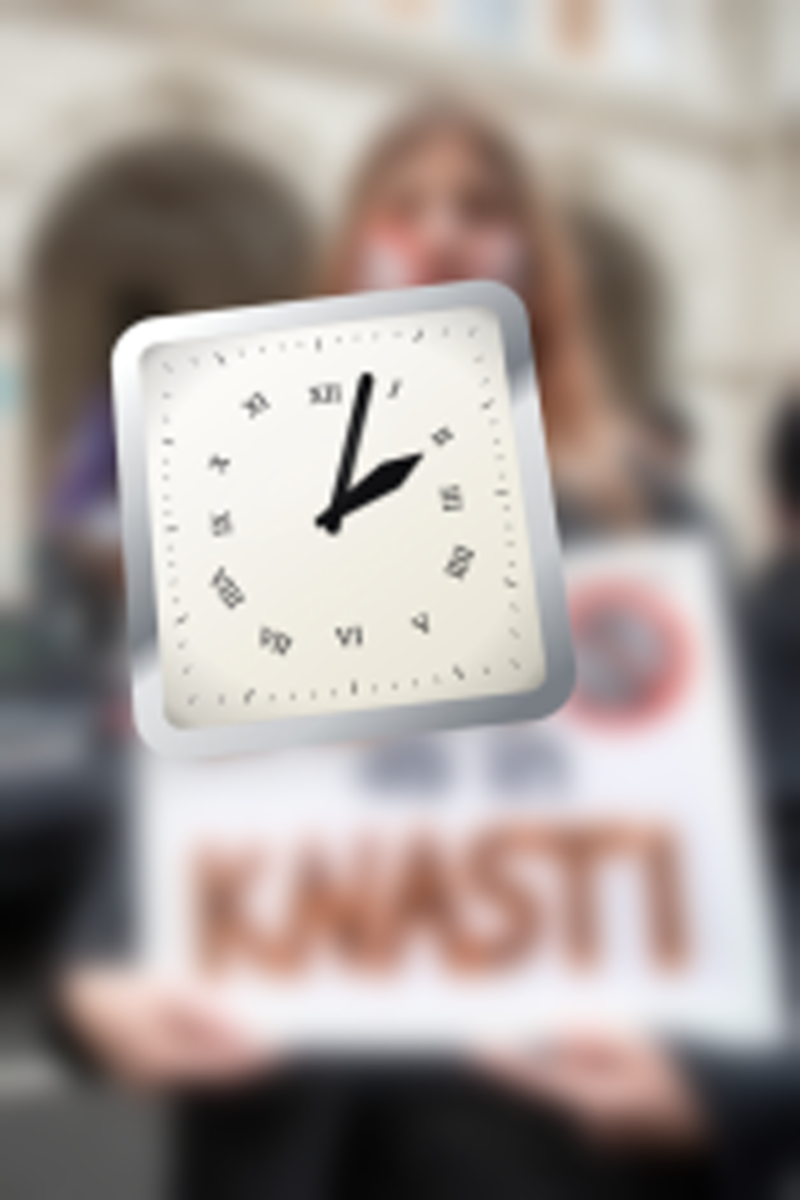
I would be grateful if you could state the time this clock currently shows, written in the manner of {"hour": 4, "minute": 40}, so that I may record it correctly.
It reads {"hour": 2, "minute": 3}
